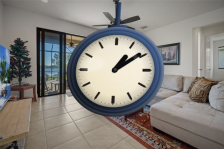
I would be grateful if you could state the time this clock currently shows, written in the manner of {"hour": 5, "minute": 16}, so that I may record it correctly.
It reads {"hour": 1, "minute": 9}
